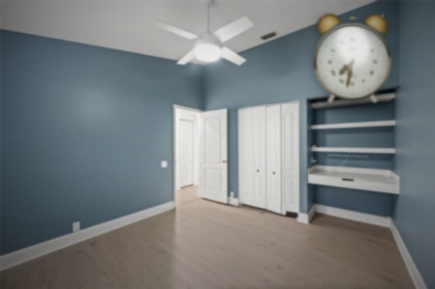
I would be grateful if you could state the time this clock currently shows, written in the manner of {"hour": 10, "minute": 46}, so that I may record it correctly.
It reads {"hour": 7, "minute": 32}
